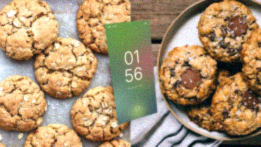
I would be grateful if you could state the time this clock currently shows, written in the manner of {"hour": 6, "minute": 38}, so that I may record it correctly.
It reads {"hour": 1, "minute": 56}
